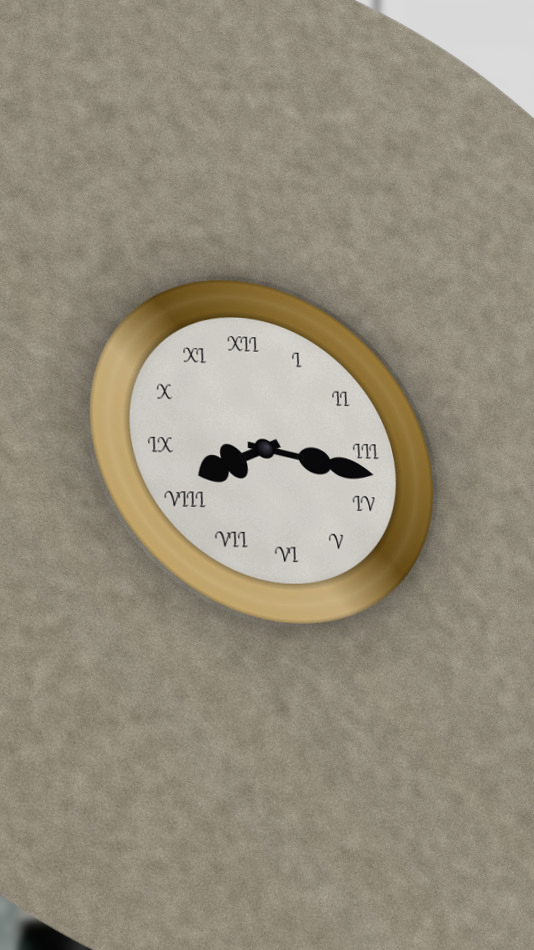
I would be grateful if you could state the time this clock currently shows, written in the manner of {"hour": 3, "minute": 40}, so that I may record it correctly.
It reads {"hour": 8, "minute": 17}
